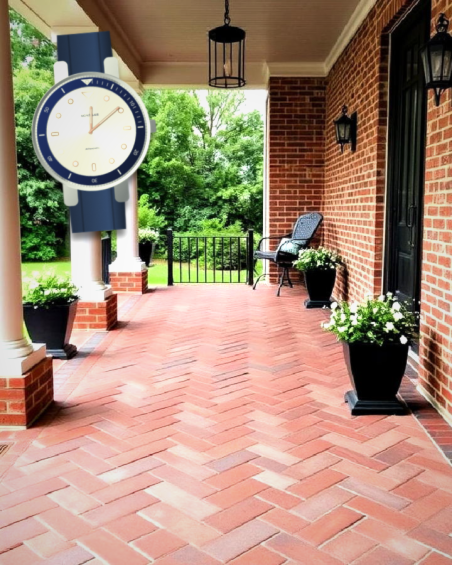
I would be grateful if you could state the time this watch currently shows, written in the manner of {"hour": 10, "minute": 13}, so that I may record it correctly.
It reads {"hour": 12, "minute": 9}
